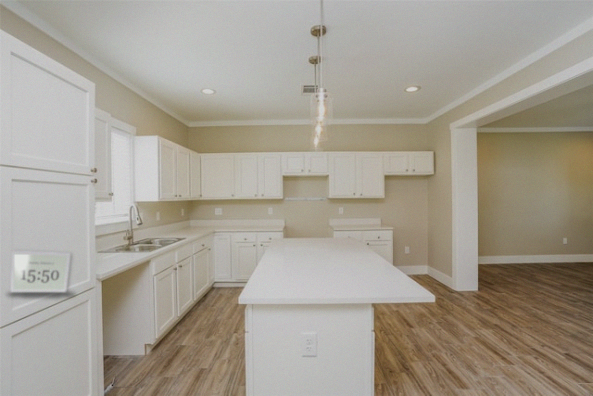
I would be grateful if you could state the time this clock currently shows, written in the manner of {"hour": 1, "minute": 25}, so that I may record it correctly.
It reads {"hour": 15, "minute": 50}
